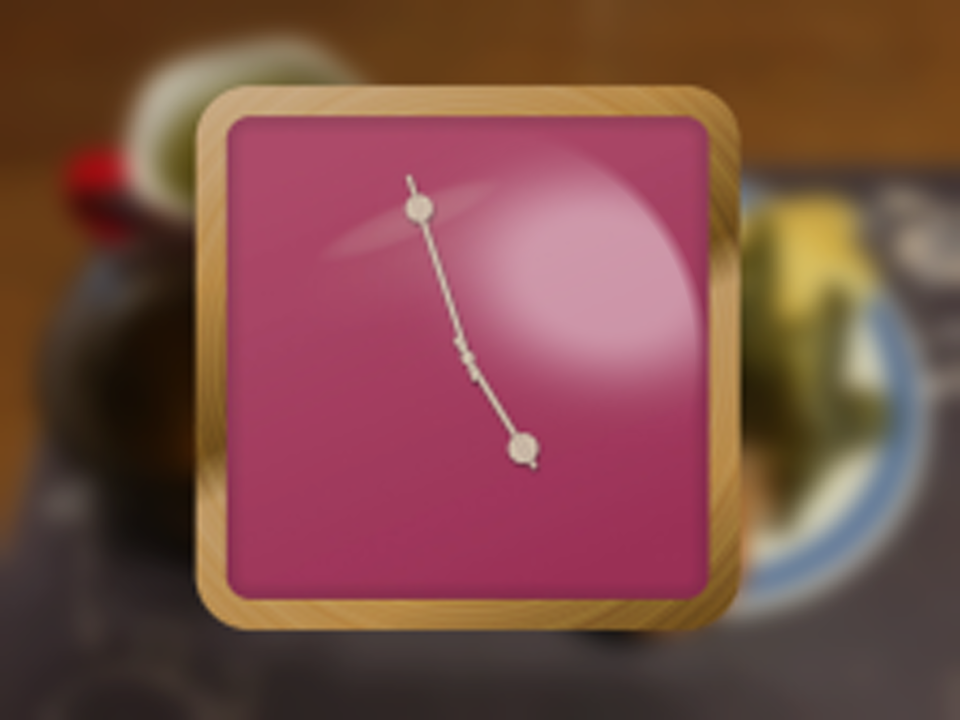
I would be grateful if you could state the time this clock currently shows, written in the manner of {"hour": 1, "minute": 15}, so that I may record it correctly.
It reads {"hour": 4, "minute": 57}
